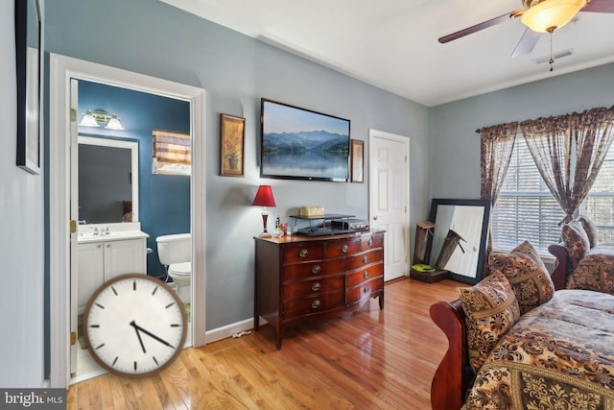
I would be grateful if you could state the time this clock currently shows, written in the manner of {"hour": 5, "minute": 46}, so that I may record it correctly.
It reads {"hour": 5, "minute": 20}
